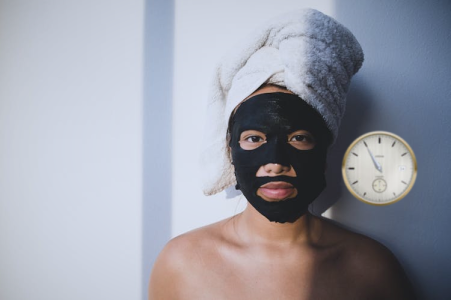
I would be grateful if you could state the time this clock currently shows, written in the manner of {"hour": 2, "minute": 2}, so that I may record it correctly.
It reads {"hour": 10, "minute": 55}
